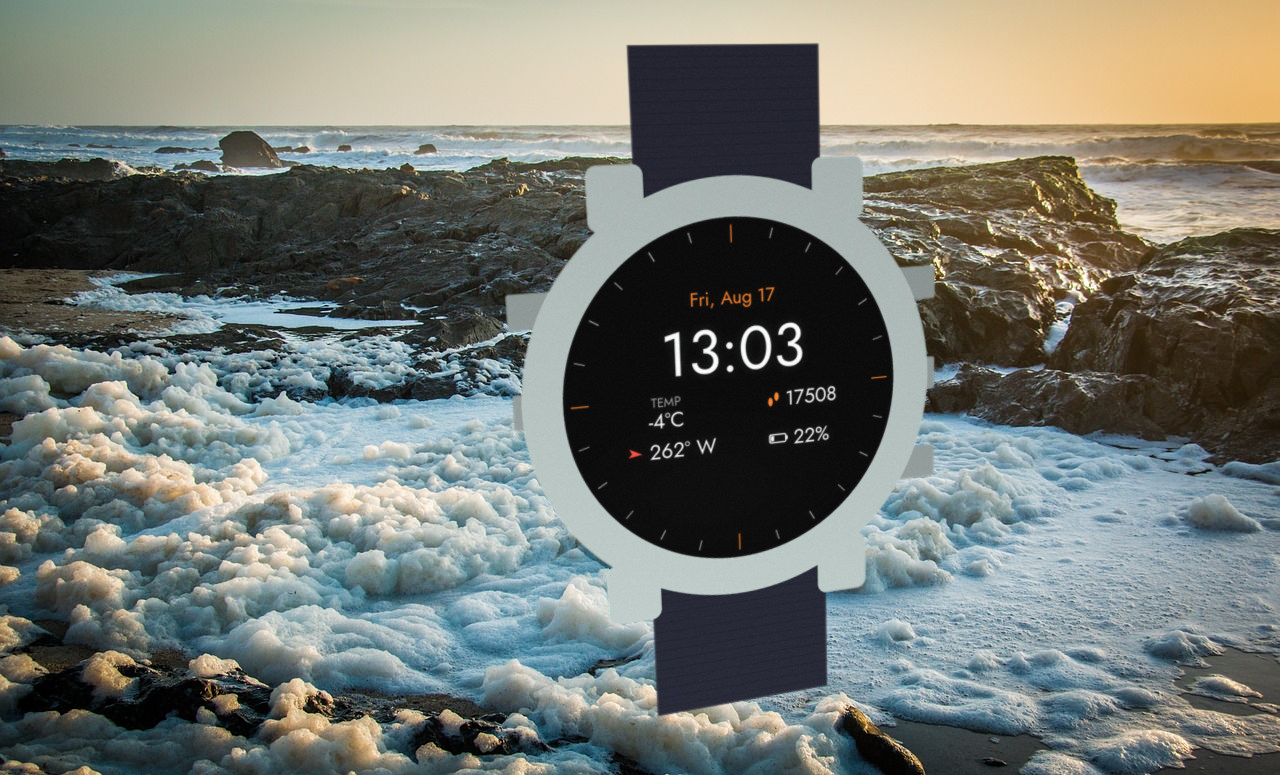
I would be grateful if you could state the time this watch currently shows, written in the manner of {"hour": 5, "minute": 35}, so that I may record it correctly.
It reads {"hour": 13, "minute": 3}
